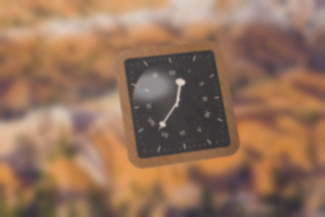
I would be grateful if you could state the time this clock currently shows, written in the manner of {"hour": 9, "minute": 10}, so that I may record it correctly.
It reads {"hour": 12, "minute": 37}
